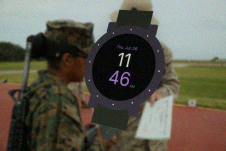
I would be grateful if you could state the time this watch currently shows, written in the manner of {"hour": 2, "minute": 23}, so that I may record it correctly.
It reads {"hour": 11, "minute": 46}
